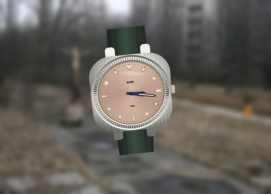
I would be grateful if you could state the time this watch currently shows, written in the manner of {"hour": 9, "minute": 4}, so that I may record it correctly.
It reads {"hour": 3, "minute": 17}
